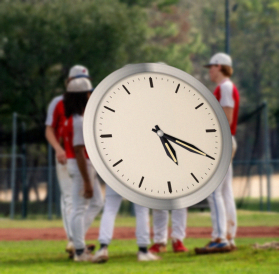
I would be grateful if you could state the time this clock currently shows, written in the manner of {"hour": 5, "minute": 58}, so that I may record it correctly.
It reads {"hour": 5, "minute": 20}
